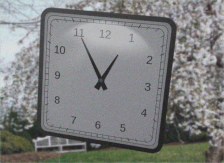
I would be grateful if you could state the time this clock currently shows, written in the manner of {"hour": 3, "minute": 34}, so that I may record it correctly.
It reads {"hour": 12, "minute": 55}
